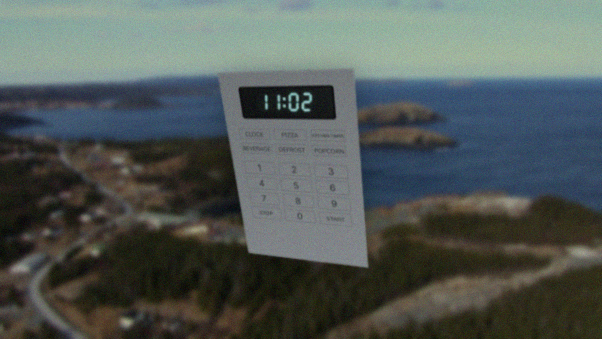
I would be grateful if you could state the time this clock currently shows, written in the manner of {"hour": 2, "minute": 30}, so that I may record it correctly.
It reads {"hour": 11, "minute": 2}
